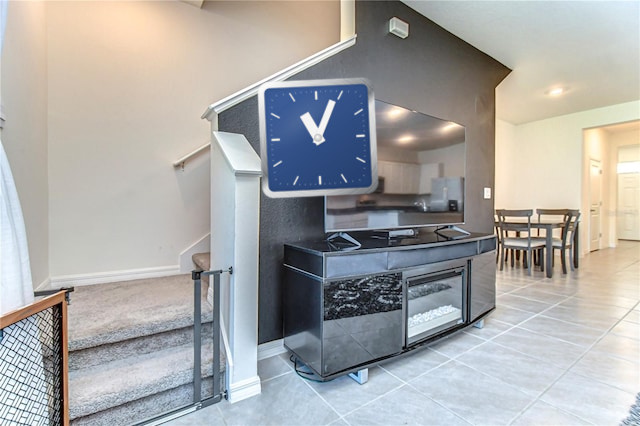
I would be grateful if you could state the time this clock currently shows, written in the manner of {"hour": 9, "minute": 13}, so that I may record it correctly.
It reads {"hour": 11, "minute": 4}
